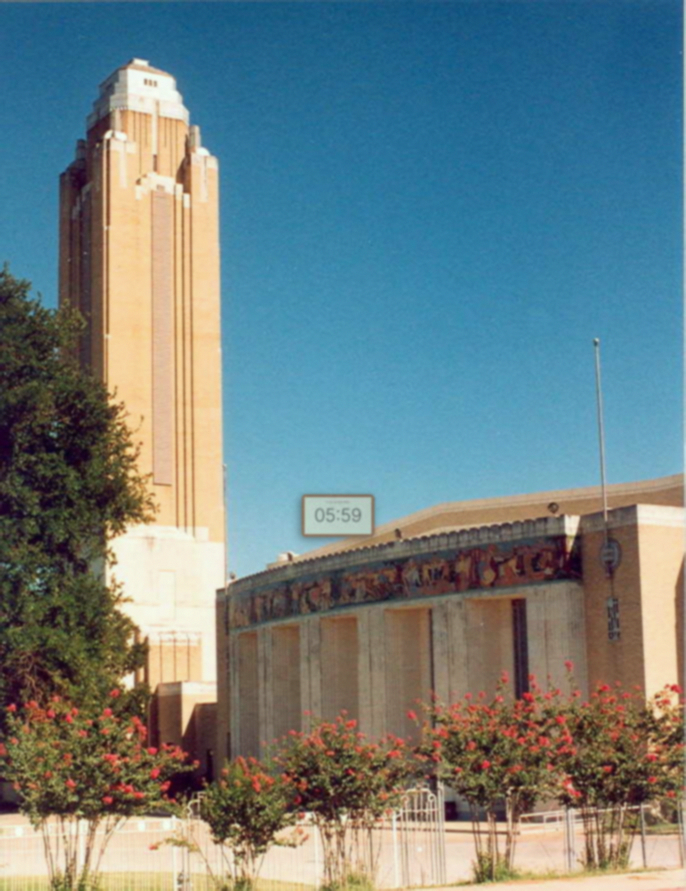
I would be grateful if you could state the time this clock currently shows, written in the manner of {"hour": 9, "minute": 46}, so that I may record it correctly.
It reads {"hour": 5, "minute": 59}
